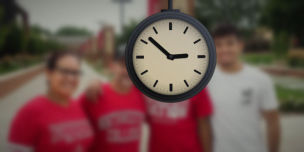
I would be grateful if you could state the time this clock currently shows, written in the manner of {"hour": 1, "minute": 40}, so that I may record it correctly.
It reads {"hour": 2, "minute": 52}
